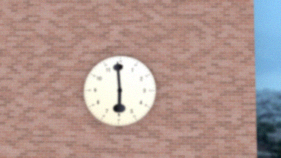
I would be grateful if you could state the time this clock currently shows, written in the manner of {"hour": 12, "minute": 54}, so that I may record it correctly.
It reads {"hour": 5, "minute": 59}
